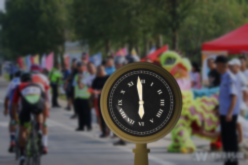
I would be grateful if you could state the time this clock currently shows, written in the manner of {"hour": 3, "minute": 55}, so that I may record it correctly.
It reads {"hour": 5, "minute": 59}
